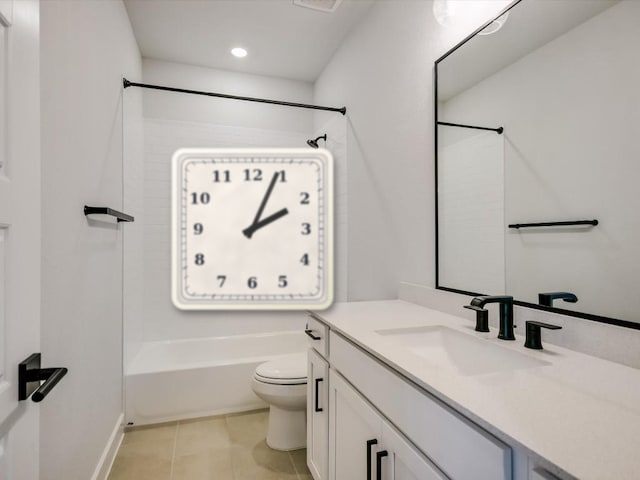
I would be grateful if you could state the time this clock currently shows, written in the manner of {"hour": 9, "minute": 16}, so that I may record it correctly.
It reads {"hour": 2, "minute": 4}
